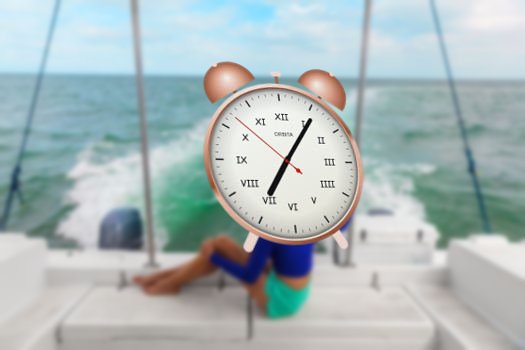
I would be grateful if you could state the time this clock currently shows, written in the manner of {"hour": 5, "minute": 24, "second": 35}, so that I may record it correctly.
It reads {"hour": 7, "minute": 5, "second": 52}
